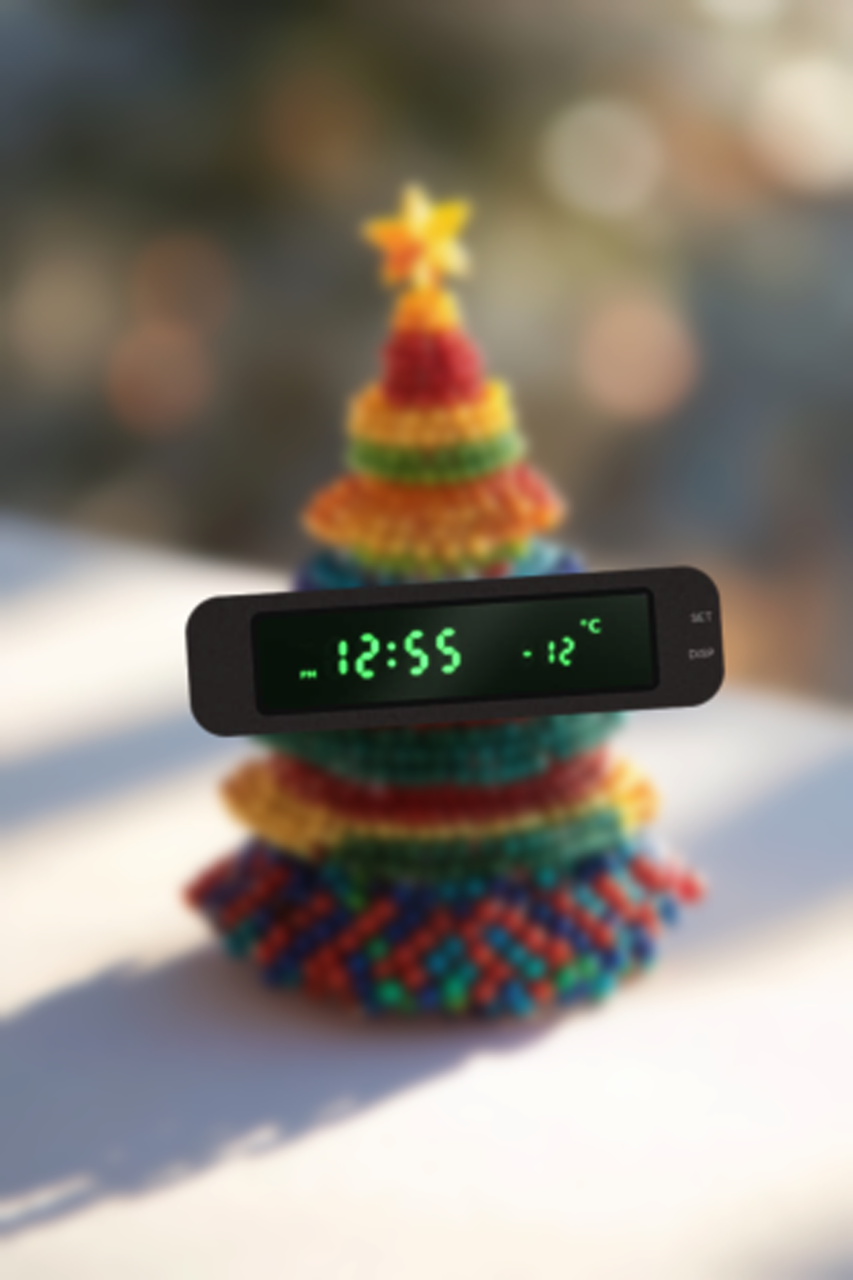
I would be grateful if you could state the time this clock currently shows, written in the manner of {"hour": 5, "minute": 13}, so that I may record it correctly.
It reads {"hour": 12, "minute": 55}
